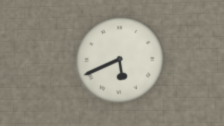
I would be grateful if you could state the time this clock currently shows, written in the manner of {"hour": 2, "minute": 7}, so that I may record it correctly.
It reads {"hour": 5, "minute": 41}
